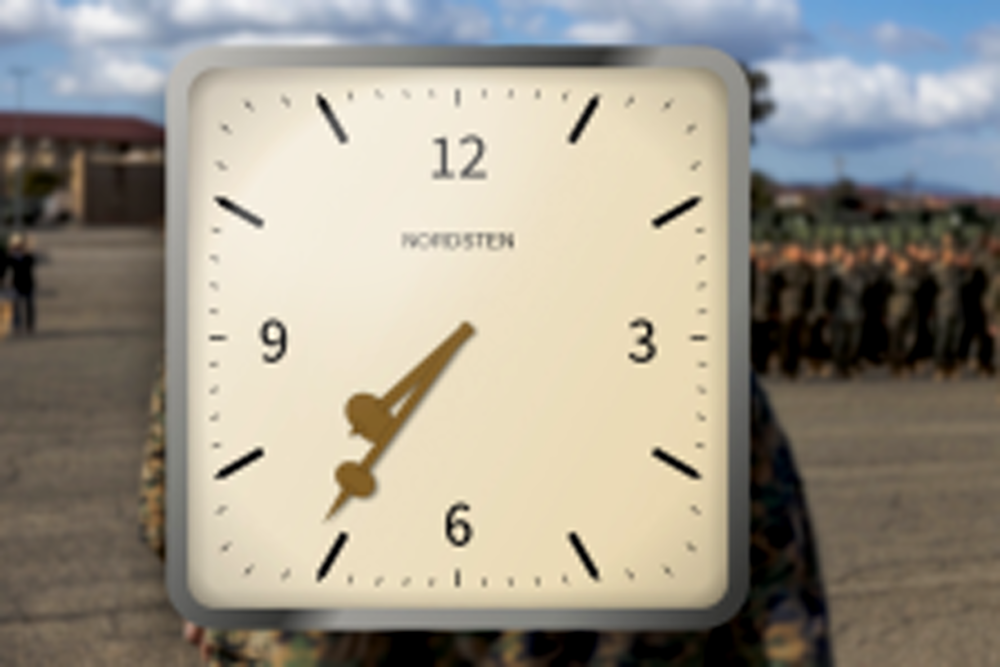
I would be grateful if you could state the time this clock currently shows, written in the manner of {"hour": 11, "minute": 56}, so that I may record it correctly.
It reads {"hour": 7, "minute": 36}
